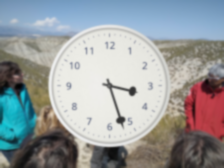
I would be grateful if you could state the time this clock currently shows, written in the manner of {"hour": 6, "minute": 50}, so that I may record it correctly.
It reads {"hour": 3, "minute": 27}
